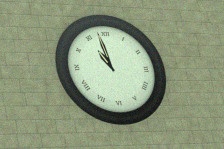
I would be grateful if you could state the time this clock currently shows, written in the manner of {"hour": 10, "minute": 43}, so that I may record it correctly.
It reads {"hour": 10, "minute": 58}
